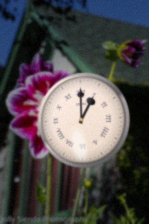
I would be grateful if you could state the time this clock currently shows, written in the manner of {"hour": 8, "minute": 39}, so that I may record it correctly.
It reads {"hour": 1, "minute": 0}
